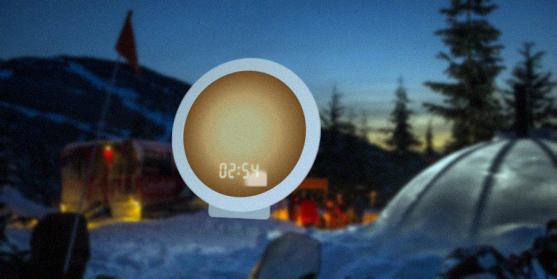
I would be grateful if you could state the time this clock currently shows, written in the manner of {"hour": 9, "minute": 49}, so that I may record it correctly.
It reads {"hour": 2, "minute": 54}
